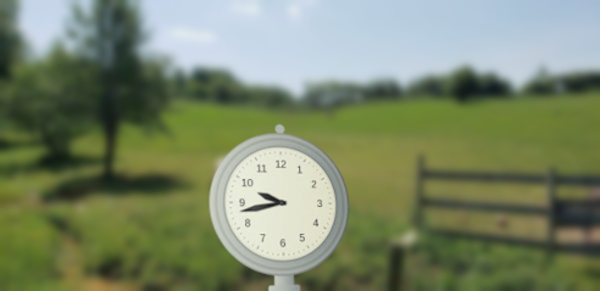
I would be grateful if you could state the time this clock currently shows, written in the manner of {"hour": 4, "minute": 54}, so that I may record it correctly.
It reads {"hour": 9, "minute": 43}
